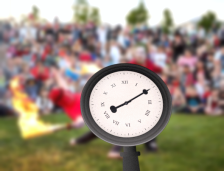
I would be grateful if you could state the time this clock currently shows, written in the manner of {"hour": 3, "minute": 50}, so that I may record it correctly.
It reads {"hour": 8, "minute": 10}
